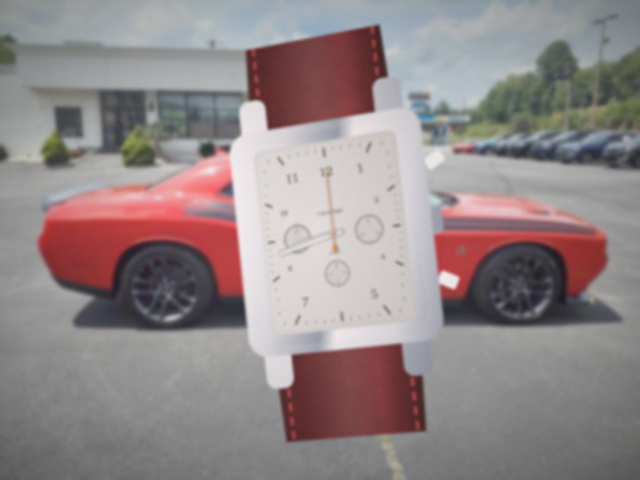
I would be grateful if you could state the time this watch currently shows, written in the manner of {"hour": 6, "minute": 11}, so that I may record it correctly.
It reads {"hour": 8, "minute": 43}
